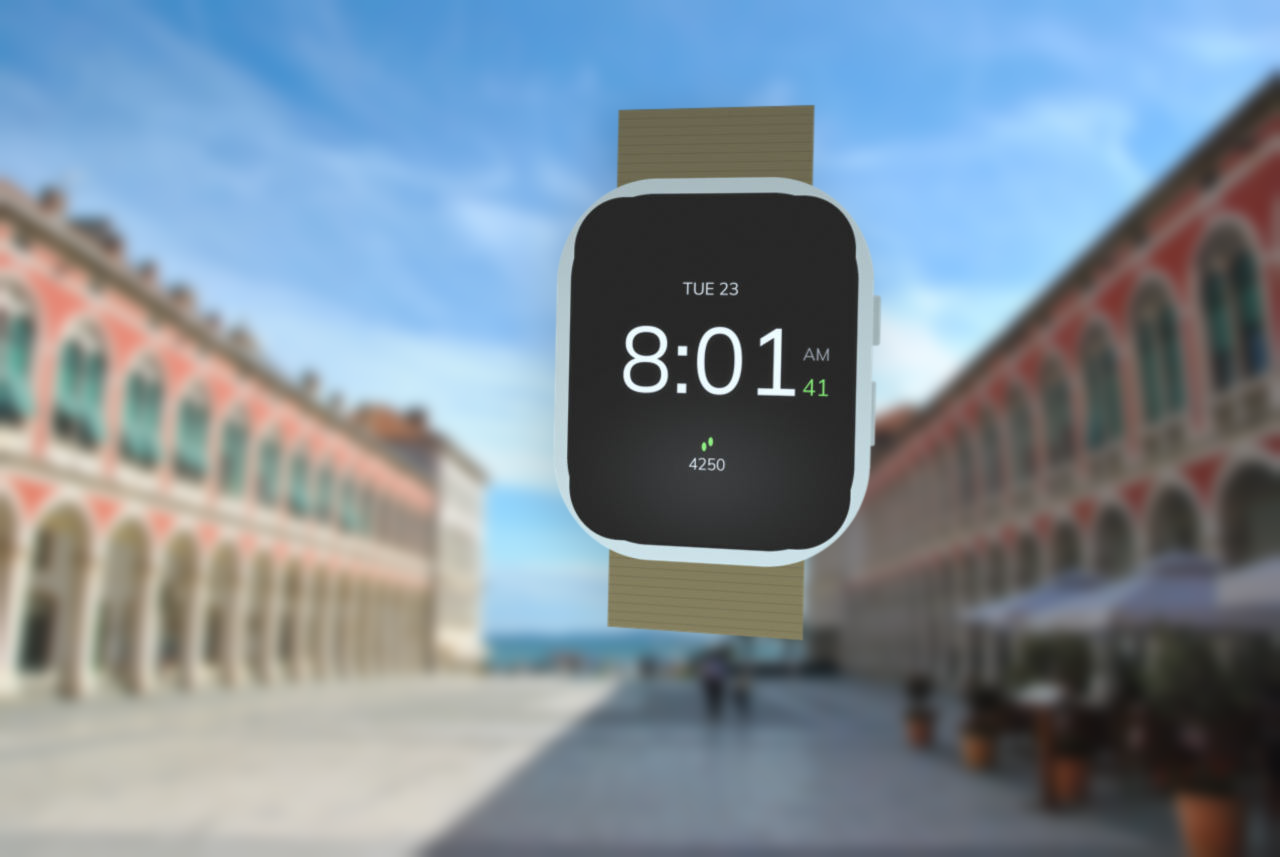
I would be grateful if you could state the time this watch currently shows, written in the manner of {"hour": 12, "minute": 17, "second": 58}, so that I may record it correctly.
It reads {"hour": 8, "minute": 1, "second": 41}
